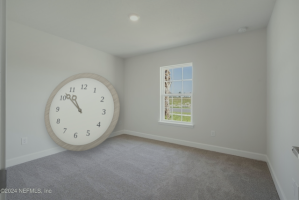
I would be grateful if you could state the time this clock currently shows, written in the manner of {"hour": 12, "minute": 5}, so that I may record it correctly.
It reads {"hour": 10, "minute": 52}
